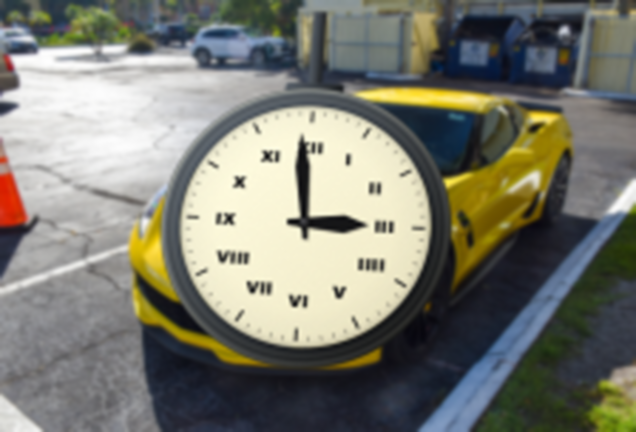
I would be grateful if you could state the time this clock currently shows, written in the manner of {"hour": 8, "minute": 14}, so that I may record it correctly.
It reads {"hour": 2, "minute": 59}
